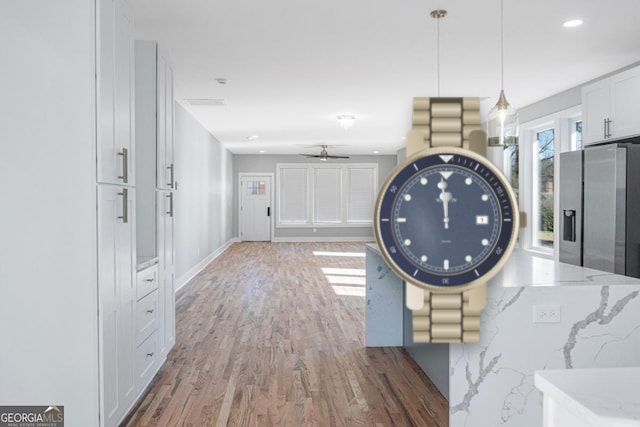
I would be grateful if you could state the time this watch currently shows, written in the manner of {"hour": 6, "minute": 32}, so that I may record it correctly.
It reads {"hour": 11, "minute": 59}
